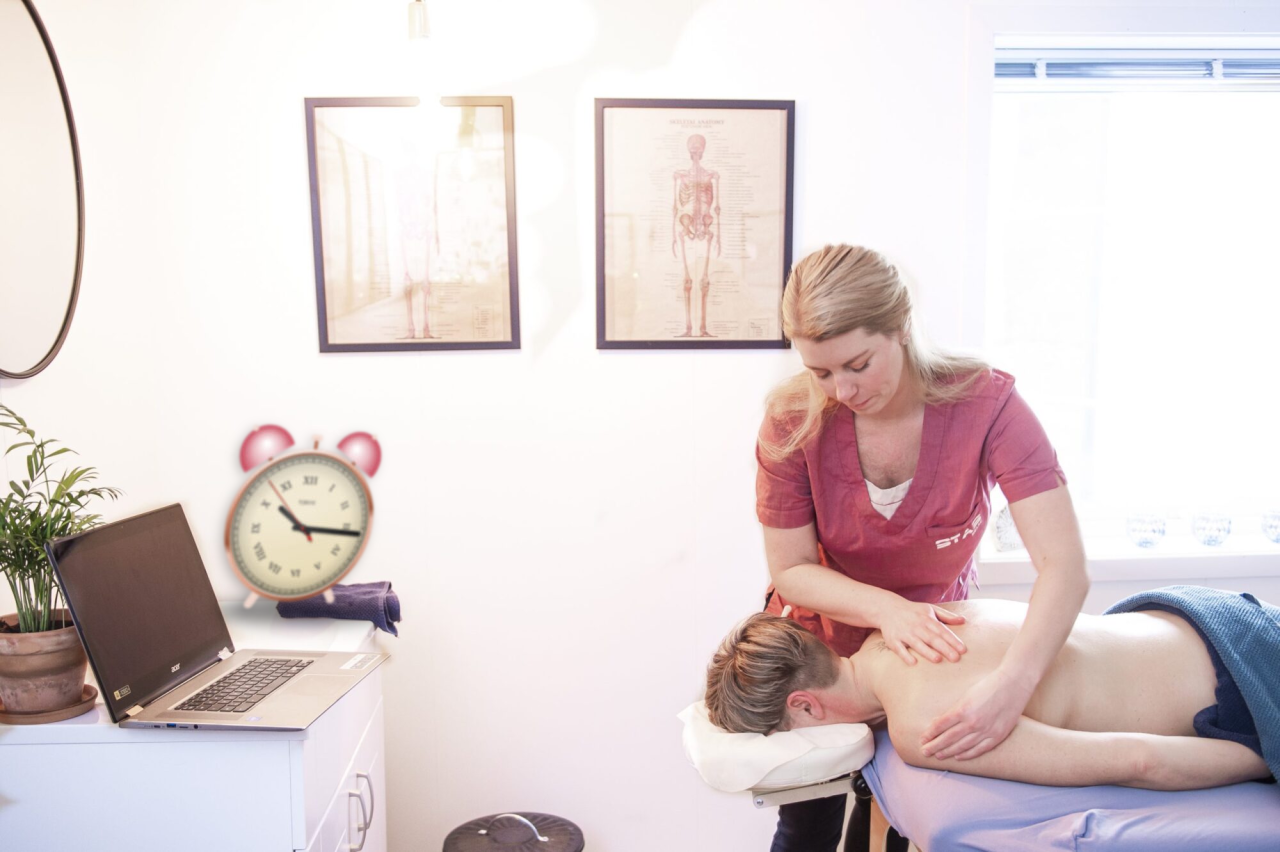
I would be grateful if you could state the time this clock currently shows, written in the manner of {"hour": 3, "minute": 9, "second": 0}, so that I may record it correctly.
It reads {"hour": 10, "minute": 15, "second": 53}
